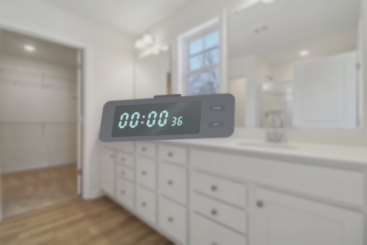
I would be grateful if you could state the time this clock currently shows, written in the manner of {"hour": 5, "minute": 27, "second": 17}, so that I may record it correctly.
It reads {"hour": 0, "minute": 0, "second": 36}
